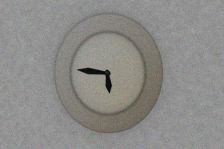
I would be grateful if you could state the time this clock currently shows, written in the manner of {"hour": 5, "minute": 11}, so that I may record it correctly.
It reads {"hour": 5, "minute": 46}
